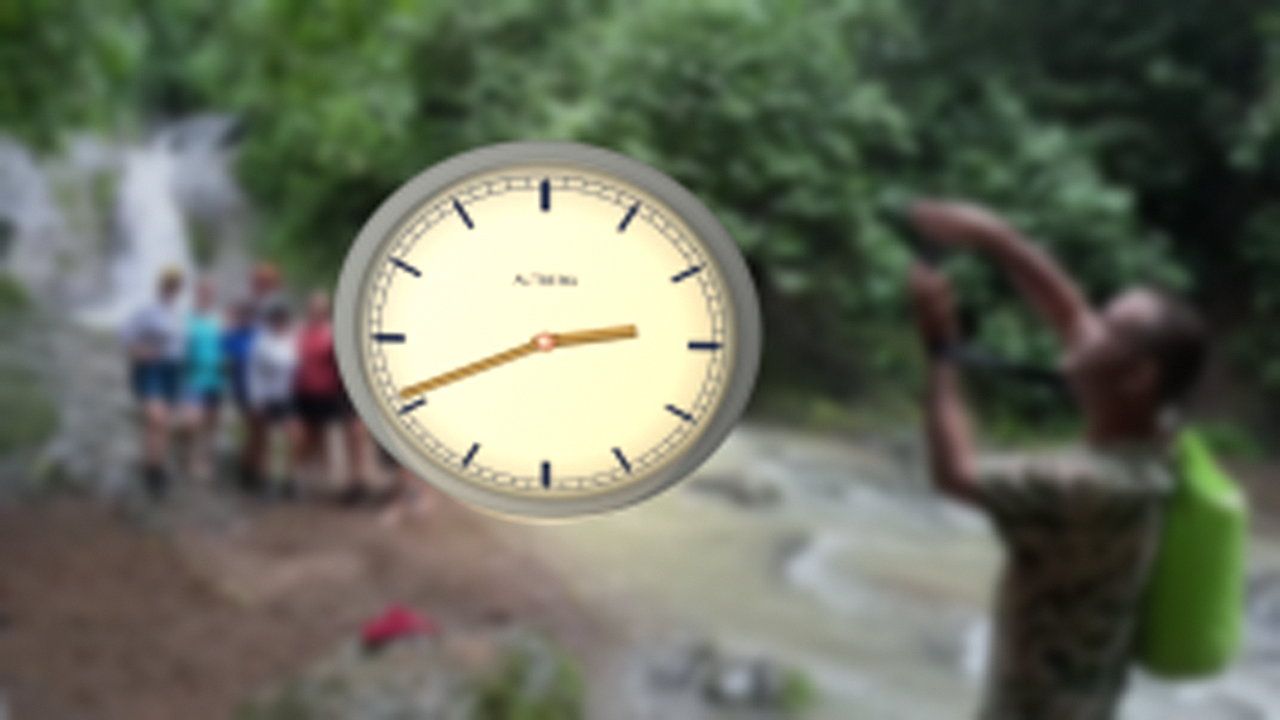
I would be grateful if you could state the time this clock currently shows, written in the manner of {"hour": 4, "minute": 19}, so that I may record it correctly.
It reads {"hour": 2, "minute": 41}
